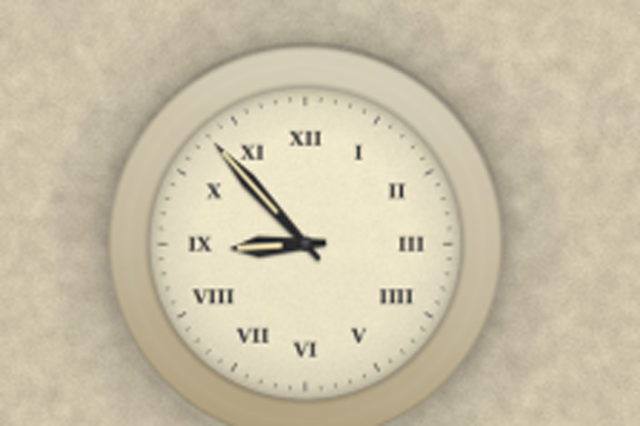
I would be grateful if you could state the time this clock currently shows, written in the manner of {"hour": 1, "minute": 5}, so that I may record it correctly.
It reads {"hour": 8, "minute": 53}
